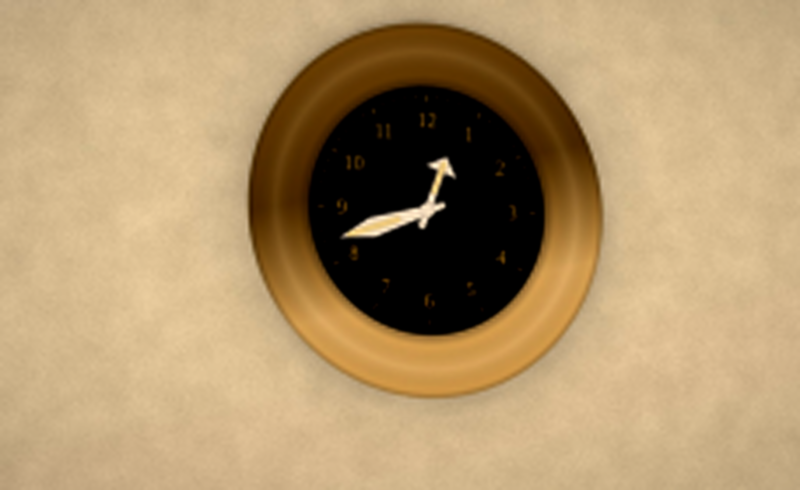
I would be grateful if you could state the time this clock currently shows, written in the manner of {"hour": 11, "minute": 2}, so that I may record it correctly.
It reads {"hour": 12, "minute": 42}
